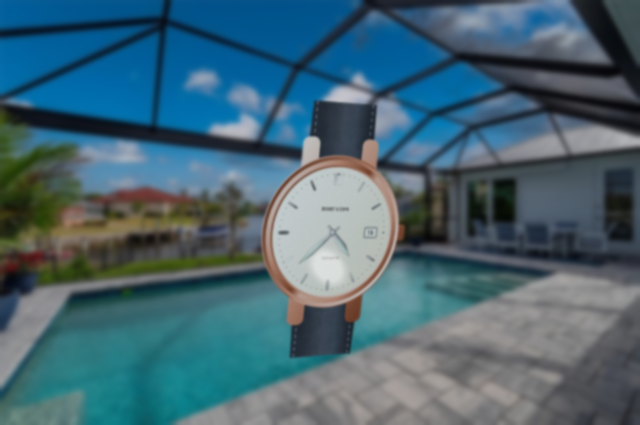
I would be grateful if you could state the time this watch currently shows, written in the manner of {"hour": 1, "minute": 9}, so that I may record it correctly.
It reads {"hour": 4, "minute": 38}
